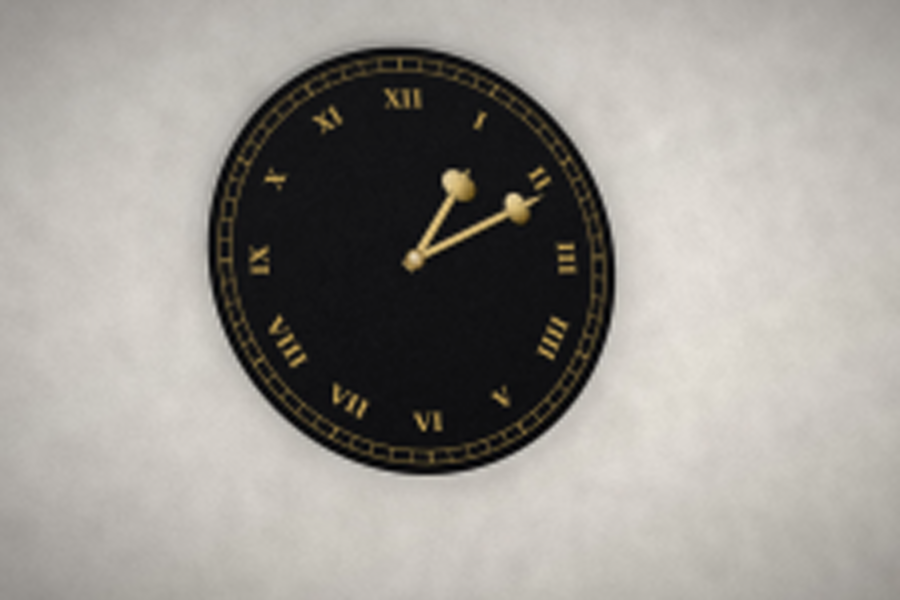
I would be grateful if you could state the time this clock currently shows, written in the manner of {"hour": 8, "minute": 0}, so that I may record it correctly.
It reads {"hour": 1, "minute": 11}
